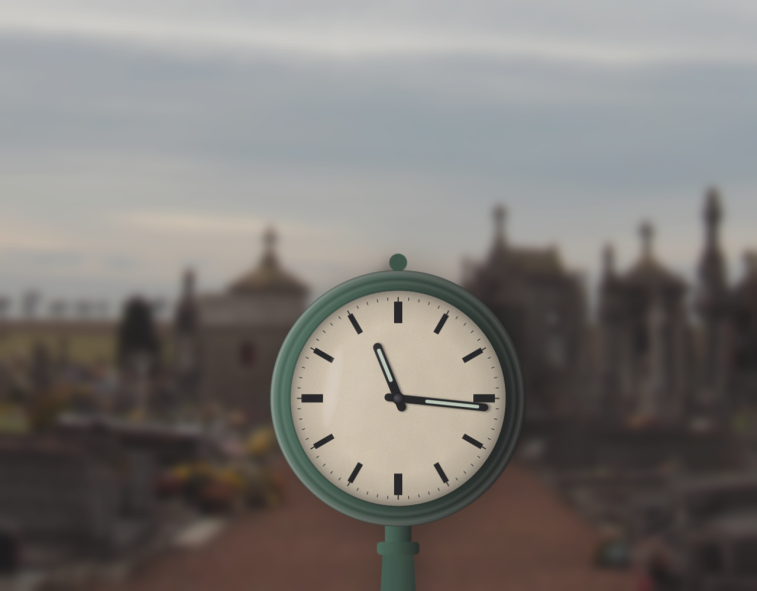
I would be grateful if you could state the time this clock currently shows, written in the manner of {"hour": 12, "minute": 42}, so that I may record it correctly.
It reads {"hour": 11, "minute": 16}
